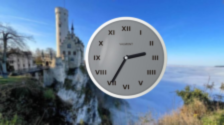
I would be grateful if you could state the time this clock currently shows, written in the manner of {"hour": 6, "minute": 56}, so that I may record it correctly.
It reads {"hour": 2, "minute": 35}
